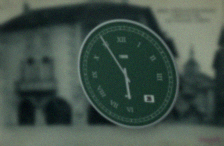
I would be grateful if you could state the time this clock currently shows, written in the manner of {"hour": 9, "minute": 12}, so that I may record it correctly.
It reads {"hour": 5, "minute": 55}
